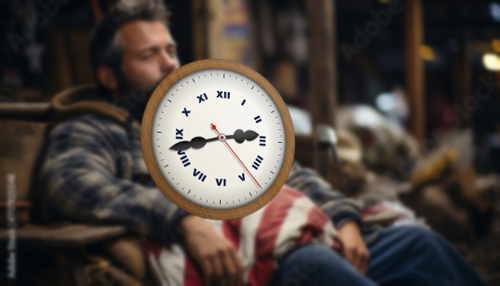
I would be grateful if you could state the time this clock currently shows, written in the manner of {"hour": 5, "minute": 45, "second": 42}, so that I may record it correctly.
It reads {"hour": 2, "minute": 42, "second": 23}
